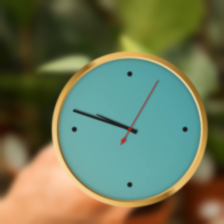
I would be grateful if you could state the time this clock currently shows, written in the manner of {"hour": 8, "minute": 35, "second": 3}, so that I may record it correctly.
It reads {"hour": 9, "minute": 48, "second": 5}
